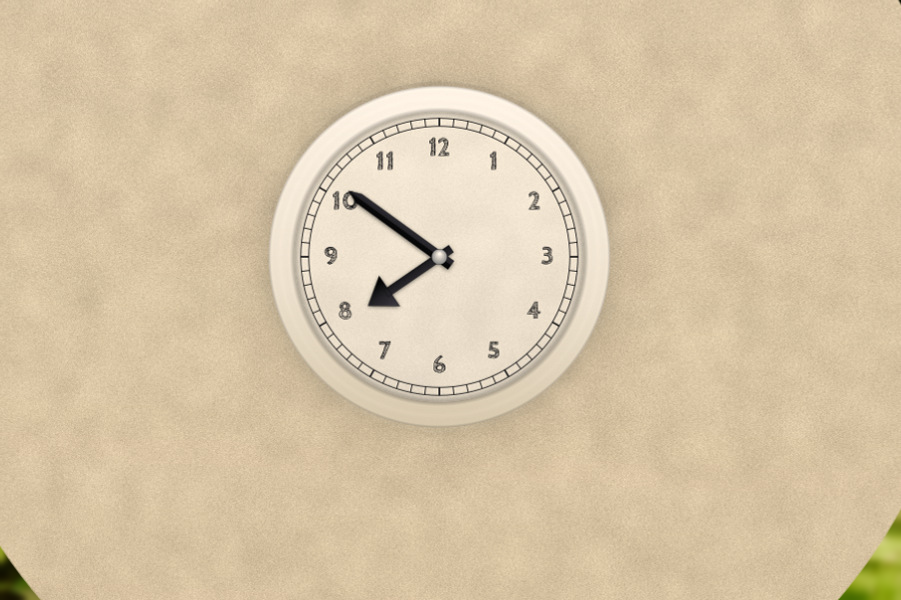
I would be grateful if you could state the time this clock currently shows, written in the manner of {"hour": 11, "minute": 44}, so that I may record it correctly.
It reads {"hour": 7, "minute": 51}
